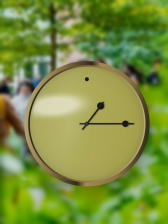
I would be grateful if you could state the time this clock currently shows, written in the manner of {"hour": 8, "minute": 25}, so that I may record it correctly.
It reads {"hour": 1, "minute": 15}
